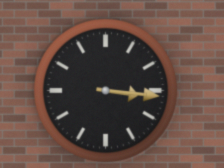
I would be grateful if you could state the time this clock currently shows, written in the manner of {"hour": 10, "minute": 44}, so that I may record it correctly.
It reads {"hour": 3, "minute": 16}
